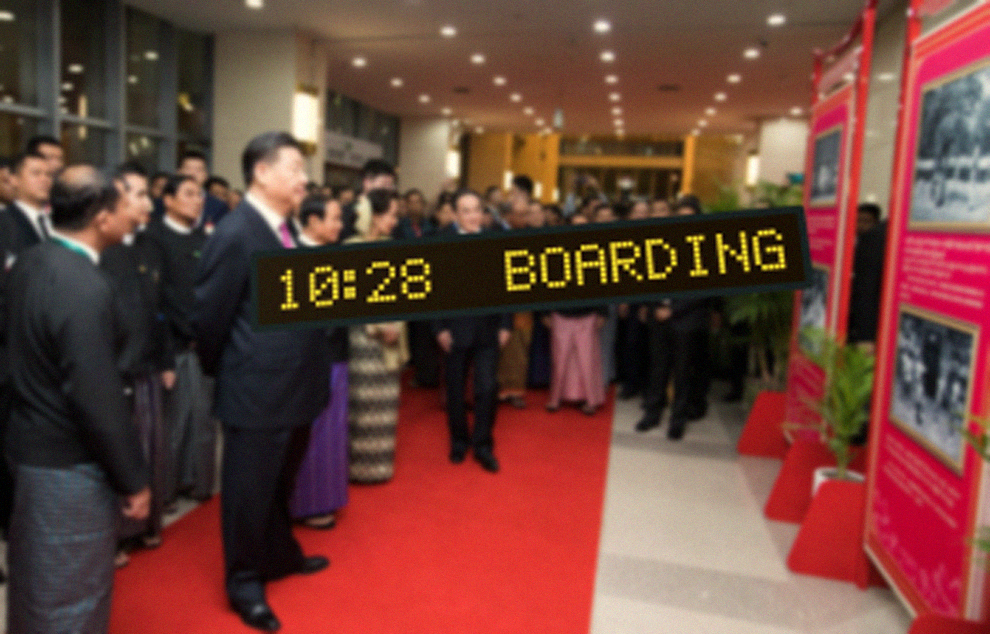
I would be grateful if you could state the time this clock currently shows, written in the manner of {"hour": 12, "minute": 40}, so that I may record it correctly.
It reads {"hour": 10, "minute": 28}
